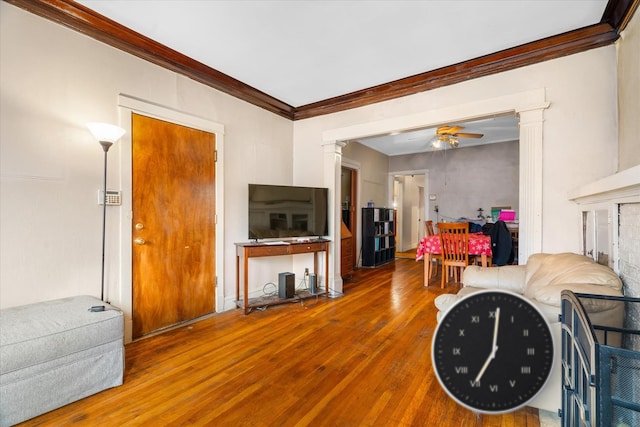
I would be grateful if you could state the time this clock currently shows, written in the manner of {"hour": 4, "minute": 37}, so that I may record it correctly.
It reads {"hour": 7, "minute": 1}
